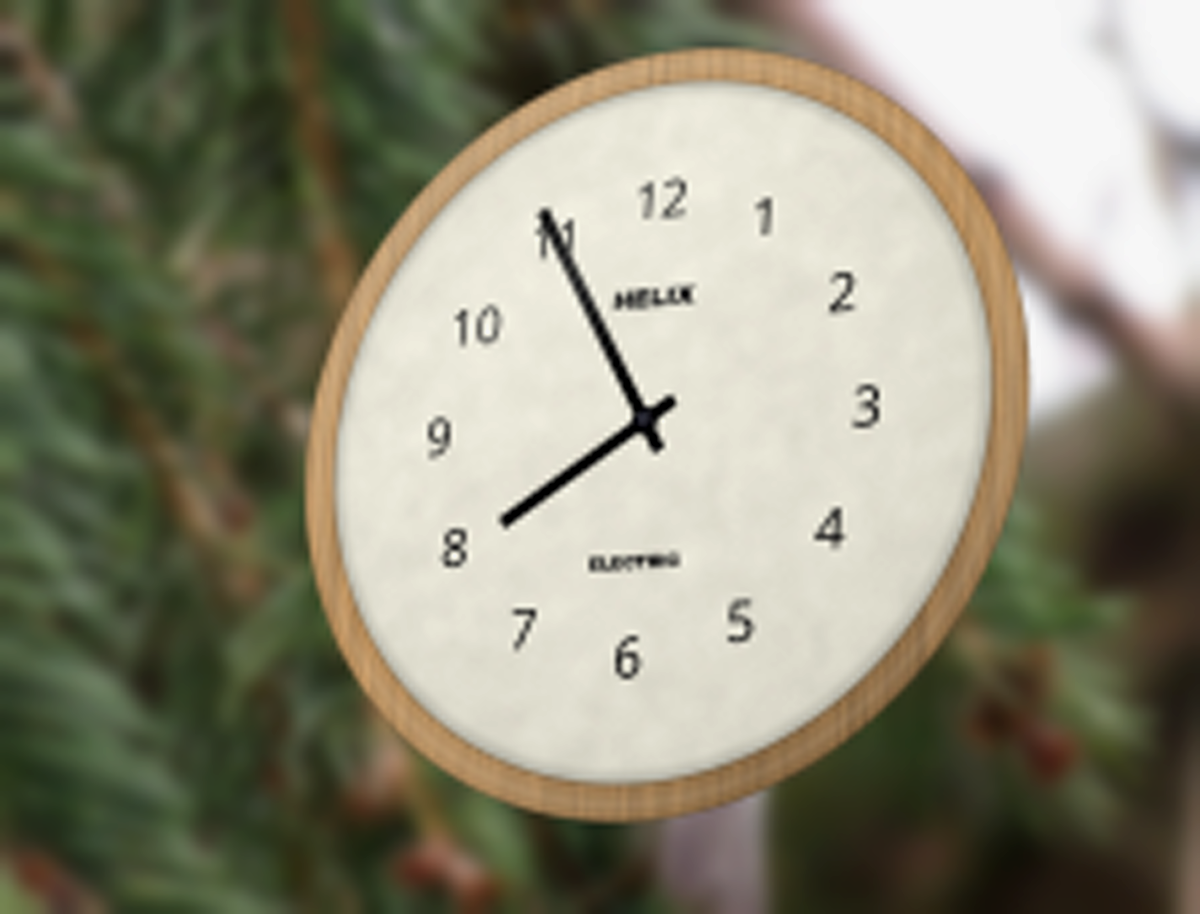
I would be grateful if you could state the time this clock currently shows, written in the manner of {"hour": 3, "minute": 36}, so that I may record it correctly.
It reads {"hour": 7, "minute": 55}
